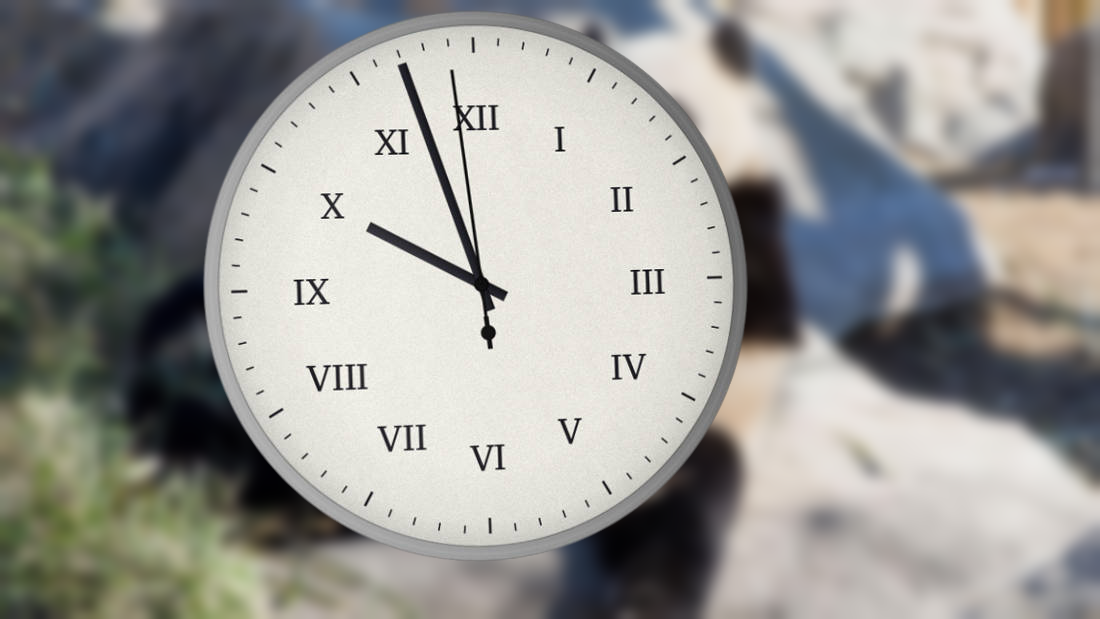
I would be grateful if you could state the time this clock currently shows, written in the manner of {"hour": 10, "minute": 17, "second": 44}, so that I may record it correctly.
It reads {"hour": 9, "minute": 56, "second": 59}
